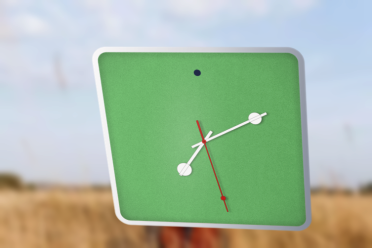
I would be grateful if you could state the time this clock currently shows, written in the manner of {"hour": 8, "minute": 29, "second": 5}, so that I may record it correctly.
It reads {"hour": 7, "minute": 10, "second": 28}
